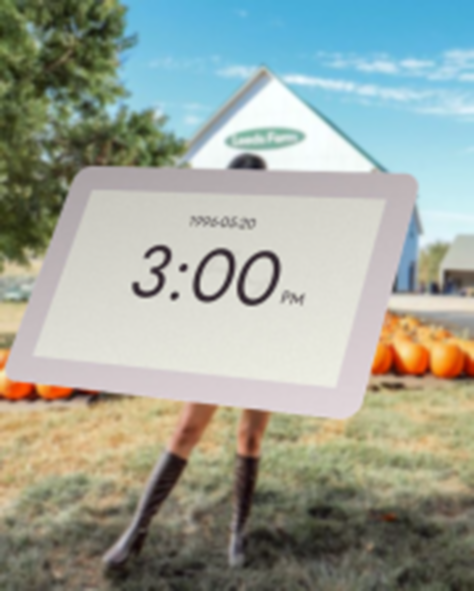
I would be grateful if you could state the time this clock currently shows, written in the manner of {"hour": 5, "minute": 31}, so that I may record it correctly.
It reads {"hour": 3, "minute": 0}
